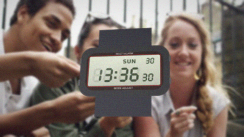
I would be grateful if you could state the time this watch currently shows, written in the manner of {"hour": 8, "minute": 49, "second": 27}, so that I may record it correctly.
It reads {"hour": 13, "minute": 36, "second": 30}
